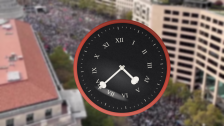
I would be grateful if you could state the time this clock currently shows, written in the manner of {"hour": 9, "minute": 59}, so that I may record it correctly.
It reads {"hour": 4, "minute": 39}
